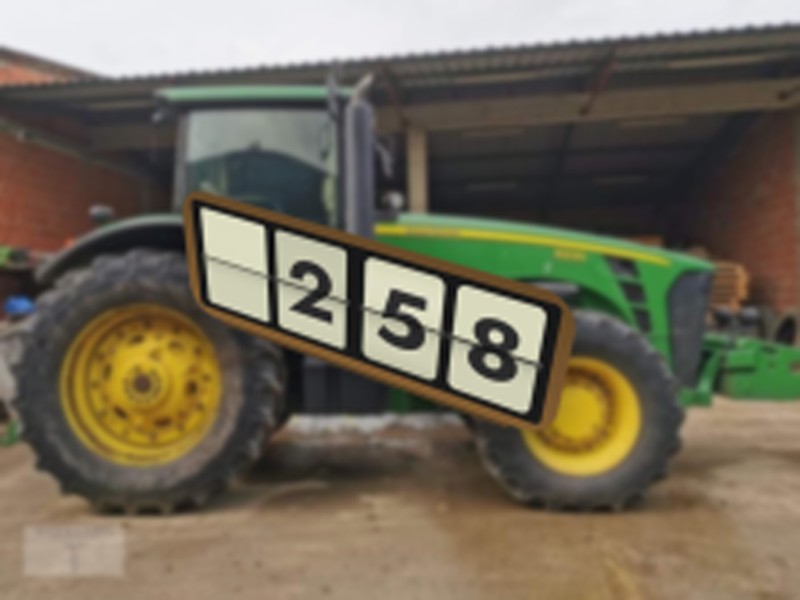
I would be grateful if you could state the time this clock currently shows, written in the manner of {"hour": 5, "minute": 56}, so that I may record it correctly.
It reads {"hour": 2, "minute": 58}
